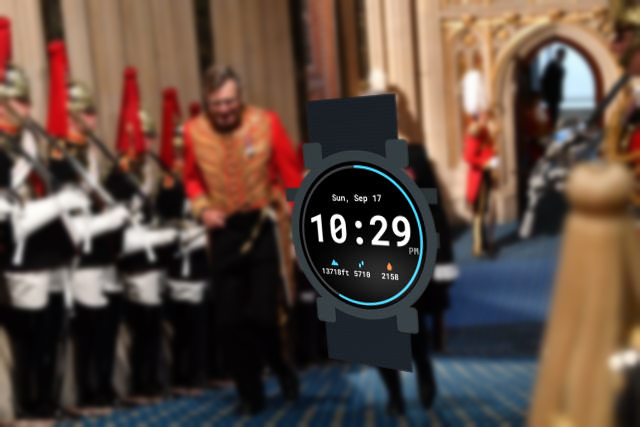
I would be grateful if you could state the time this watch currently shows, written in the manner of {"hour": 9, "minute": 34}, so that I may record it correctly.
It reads {"hour": 10, "minute": 29}
